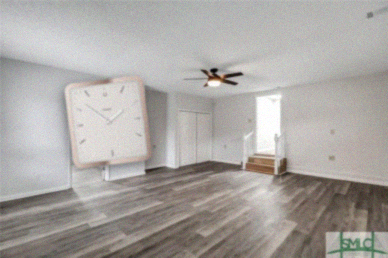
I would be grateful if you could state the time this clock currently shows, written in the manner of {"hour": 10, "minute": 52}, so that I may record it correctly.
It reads {"hour": 1, "minute": 52}
